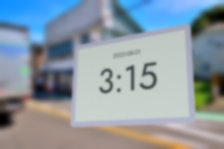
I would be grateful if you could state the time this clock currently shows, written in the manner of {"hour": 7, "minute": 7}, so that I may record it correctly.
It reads {"hour": 3, "minute": 15}
